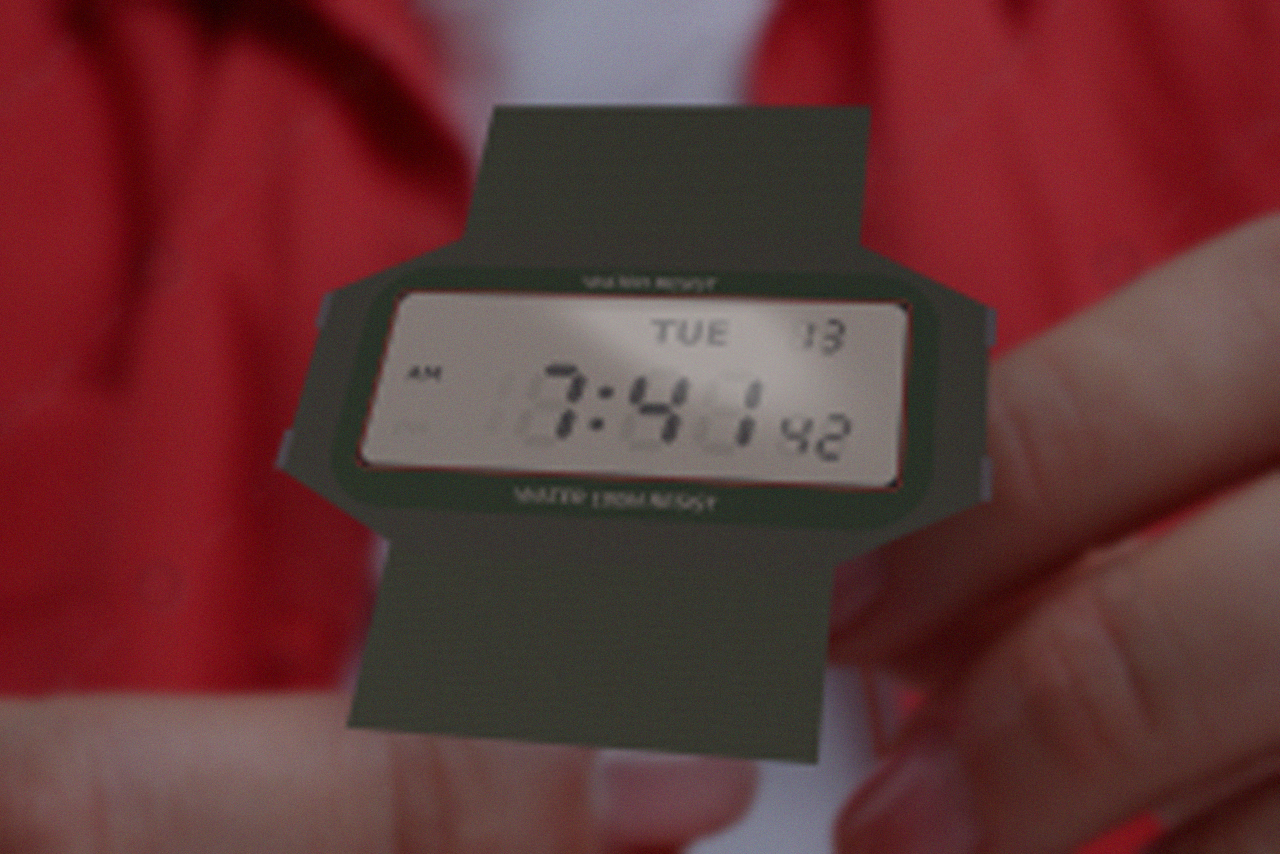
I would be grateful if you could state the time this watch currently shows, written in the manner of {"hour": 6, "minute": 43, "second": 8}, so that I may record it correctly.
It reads {"hour": 7, "minute": 41, "second": 42}
